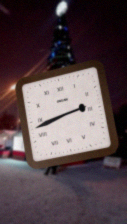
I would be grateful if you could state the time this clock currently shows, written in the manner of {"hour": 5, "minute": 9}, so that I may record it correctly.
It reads {"hour": 2, "minute": 43}
